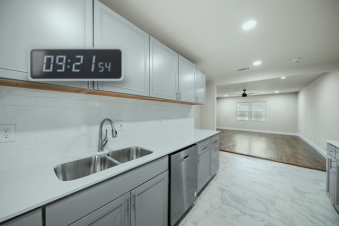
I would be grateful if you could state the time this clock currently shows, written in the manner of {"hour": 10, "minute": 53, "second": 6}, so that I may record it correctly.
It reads {"hour": 9, "minute": 21, "second": 54}
